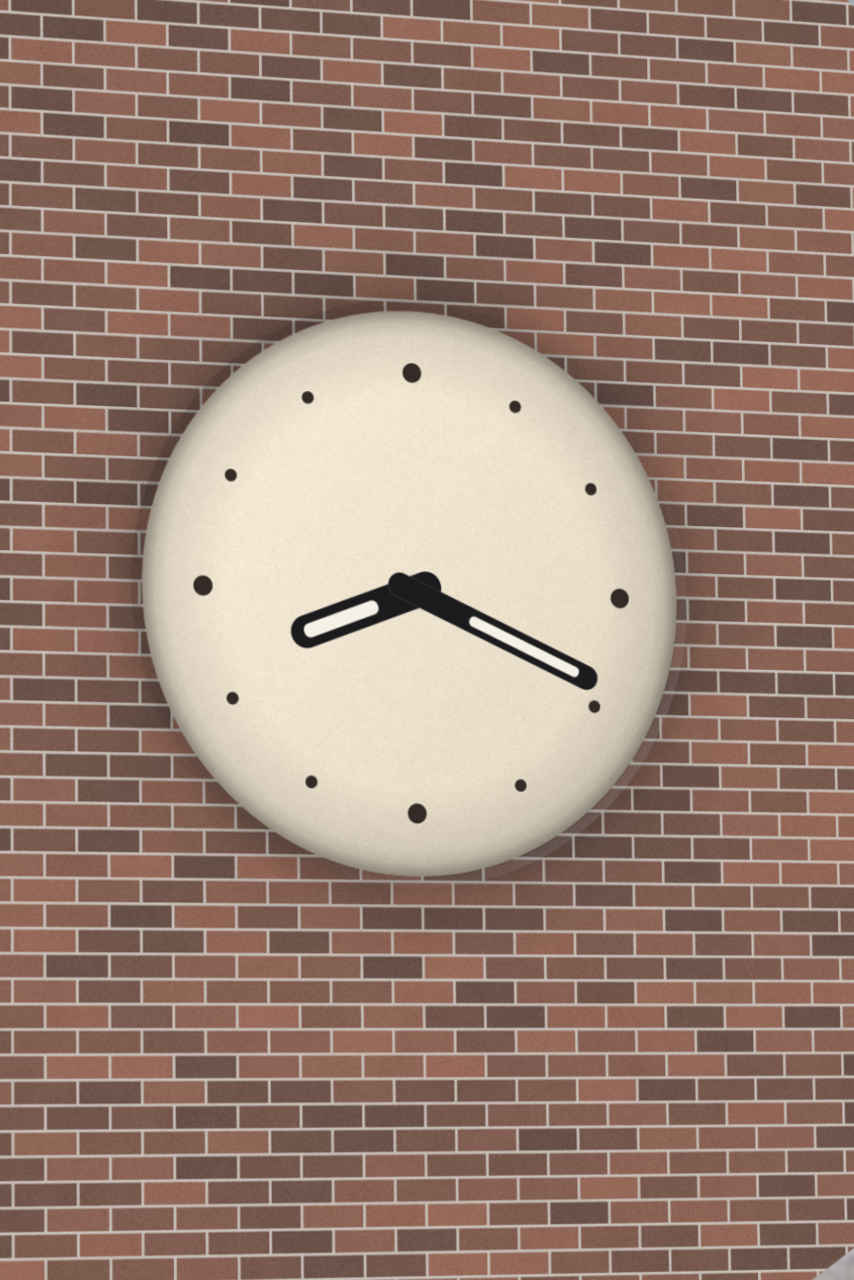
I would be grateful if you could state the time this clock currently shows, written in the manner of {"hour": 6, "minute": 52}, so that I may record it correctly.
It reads {"hour": 8, "minute": 19}
